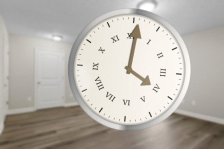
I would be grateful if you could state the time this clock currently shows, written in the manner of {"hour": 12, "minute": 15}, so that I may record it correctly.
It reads {"hour": 4, "minute": 1}
